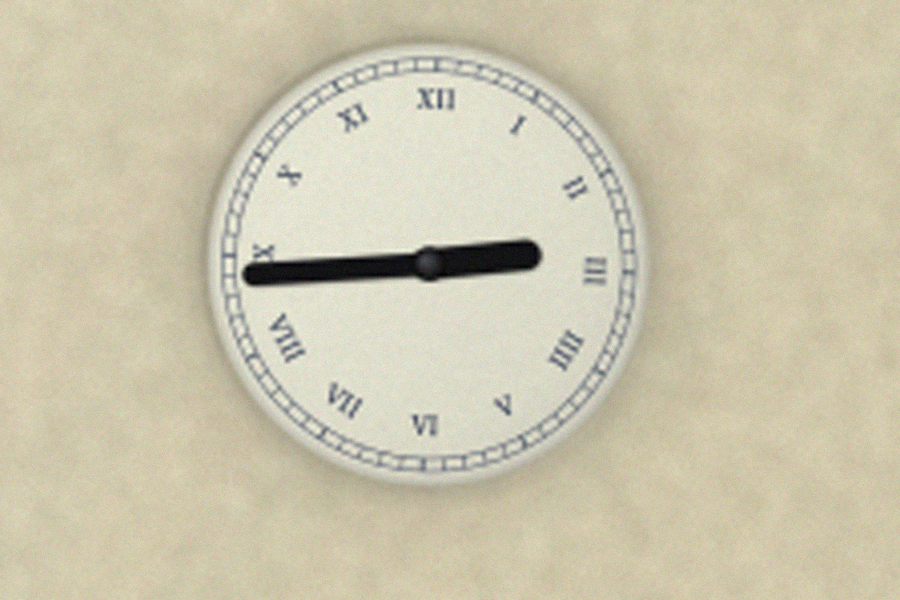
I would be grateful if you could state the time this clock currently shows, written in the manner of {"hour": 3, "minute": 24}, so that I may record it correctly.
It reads {"hour": 2, "minute": 44}
